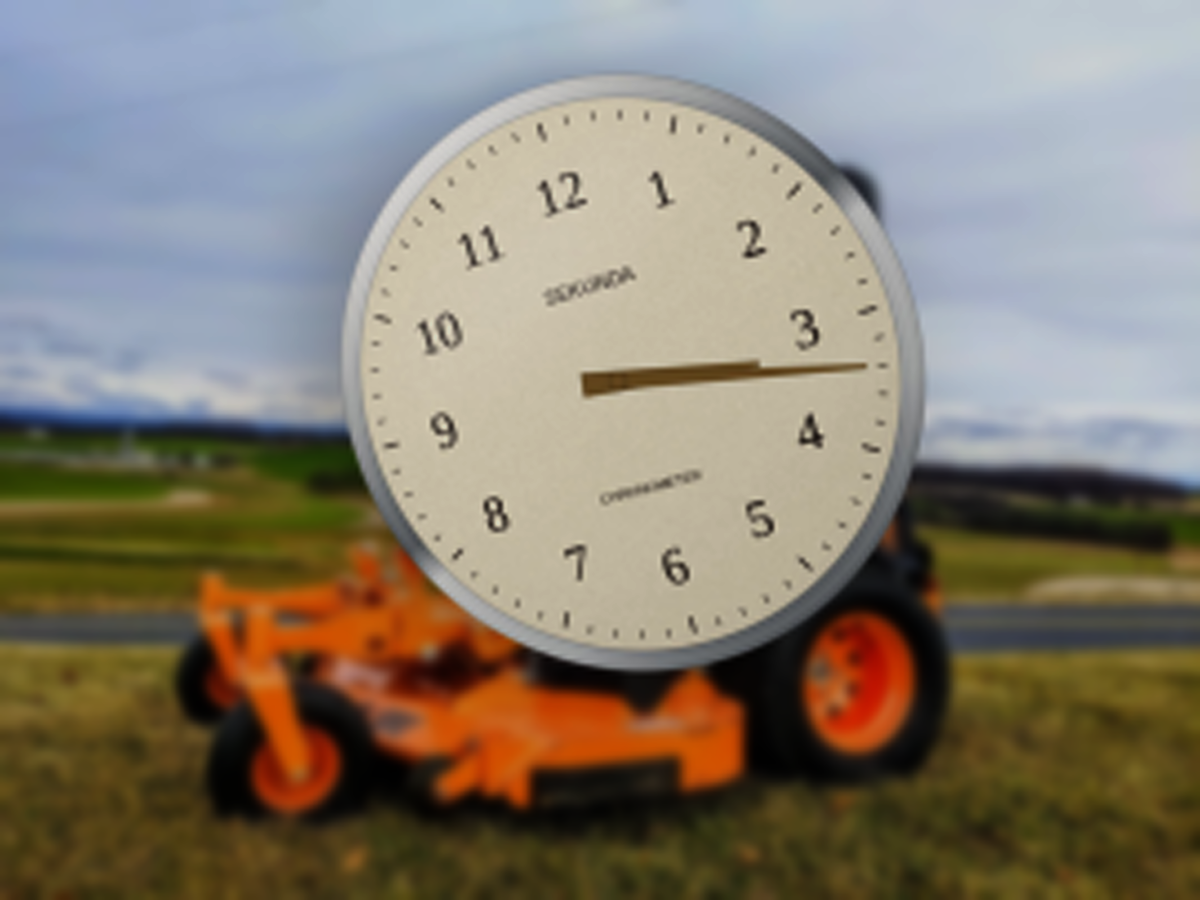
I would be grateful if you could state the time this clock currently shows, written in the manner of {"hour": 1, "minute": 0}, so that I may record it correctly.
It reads {"hour": 3, "minute": 17}
